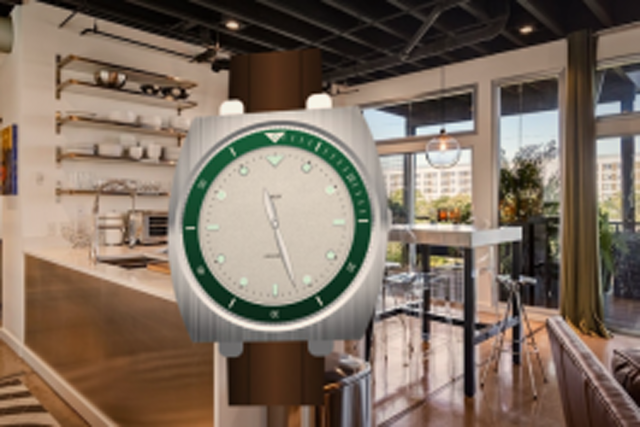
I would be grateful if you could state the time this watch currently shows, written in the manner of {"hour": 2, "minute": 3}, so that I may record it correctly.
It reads {"hour": 11, "minute": 27}
